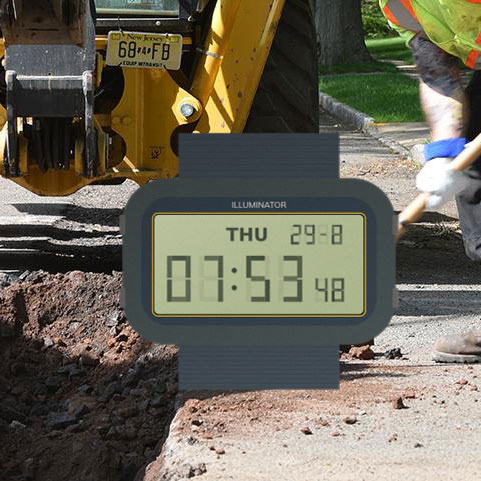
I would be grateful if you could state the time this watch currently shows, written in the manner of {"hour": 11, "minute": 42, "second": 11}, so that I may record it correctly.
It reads {"hour": 7, "minute": 53, "second": 48}
